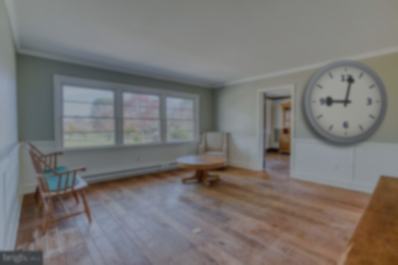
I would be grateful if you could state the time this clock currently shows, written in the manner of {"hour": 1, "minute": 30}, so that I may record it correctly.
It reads {"hour": 9, "minute": 2}
